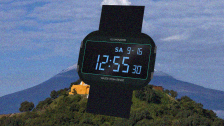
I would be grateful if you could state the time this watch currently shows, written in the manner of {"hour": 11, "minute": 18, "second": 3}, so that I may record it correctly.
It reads {"hour": 12, "minute": 55, "second": 30}
